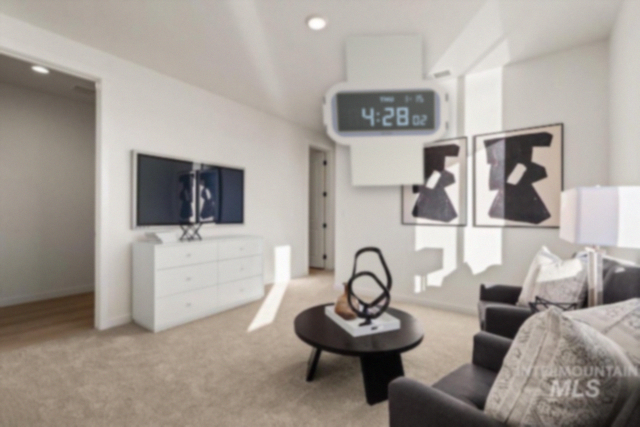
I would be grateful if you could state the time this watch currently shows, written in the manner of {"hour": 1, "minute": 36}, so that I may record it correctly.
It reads {"hour": 4, "minute": 28}
